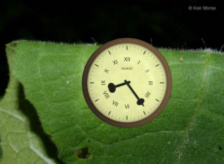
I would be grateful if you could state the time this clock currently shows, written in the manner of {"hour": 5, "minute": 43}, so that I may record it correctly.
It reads {"hour": 8, "minute": 24}
